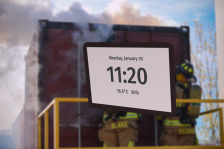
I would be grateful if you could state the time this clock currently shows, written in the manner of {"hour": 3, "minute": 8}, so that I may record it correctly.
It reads {"hour": 11, "minute": 20}
